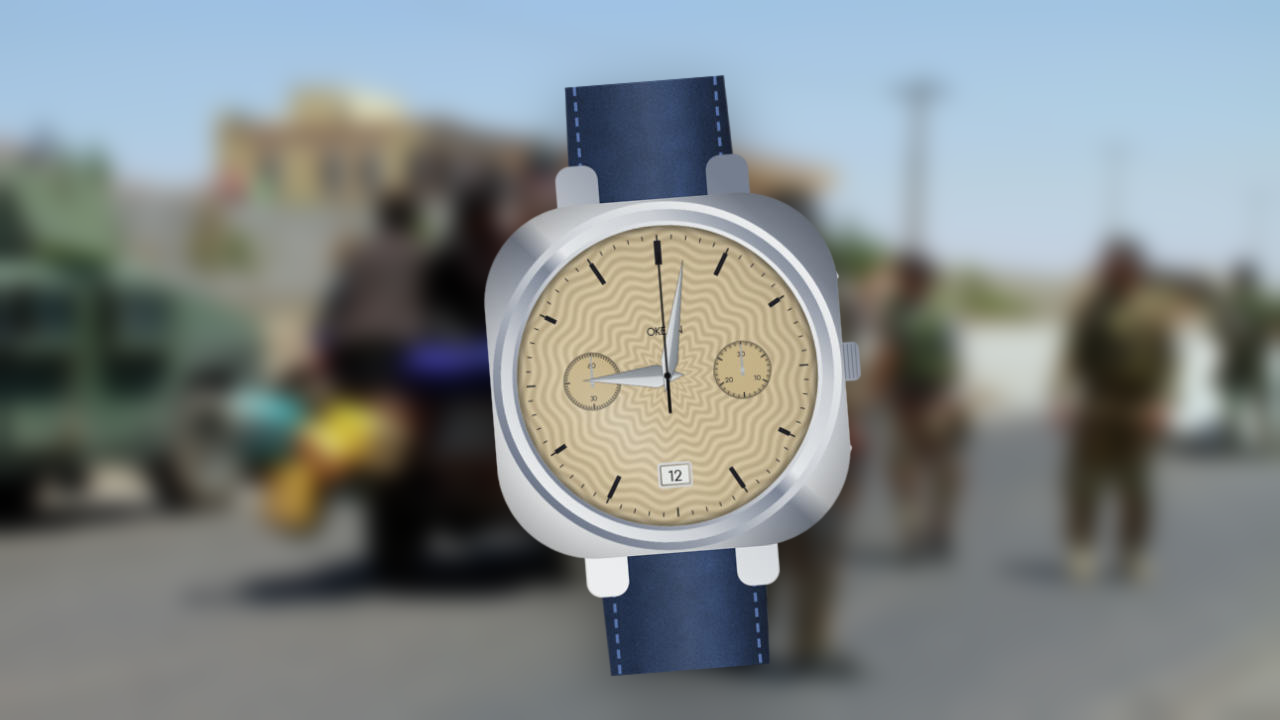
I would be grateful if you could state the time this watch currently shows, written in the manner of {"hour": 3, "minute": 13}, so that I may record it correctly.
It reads {"hour": 9, "minute": 2}
